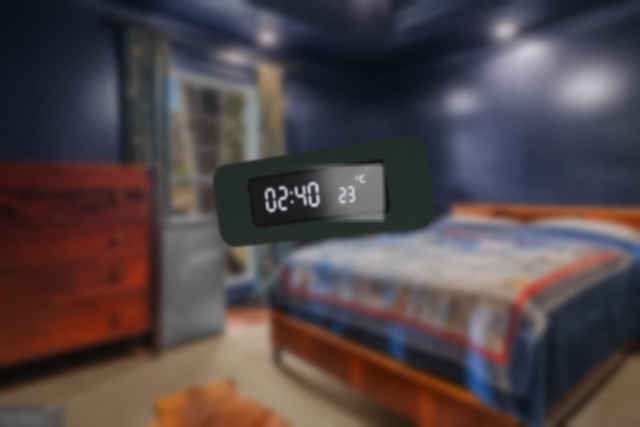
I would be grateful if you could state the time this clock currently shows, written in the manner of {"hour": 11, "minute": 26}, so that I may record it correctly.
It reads {"hour": 2, "minute": 40}
